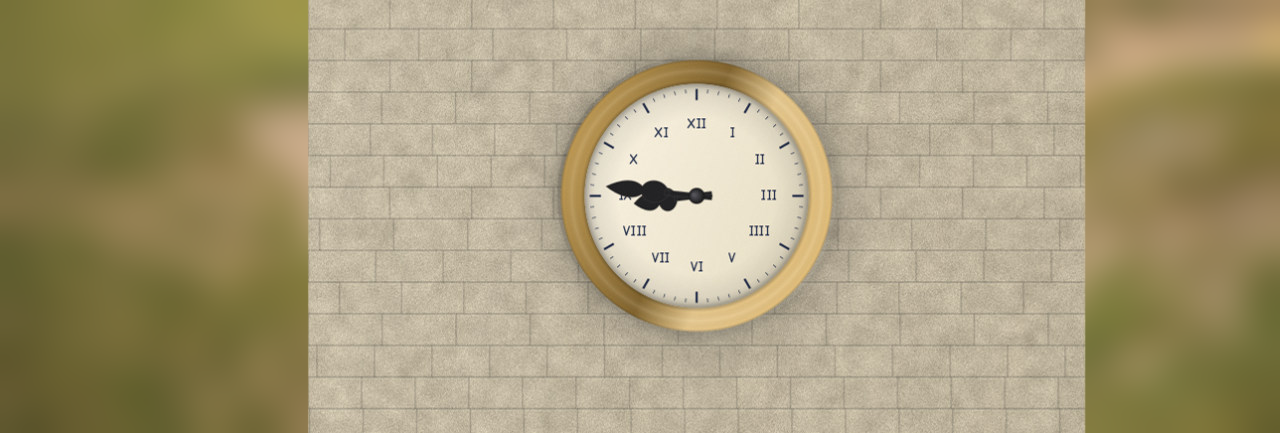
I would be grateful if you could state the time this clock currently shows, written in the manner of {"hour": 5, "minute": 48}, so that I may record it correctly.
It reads {"hour": 8, "minute": 46}
